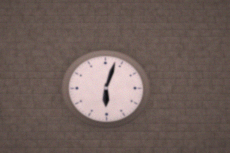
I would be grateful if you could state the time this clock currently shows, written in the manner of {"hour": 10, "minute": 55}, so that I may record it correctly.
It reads {"hour": 6, "minute": 3}
